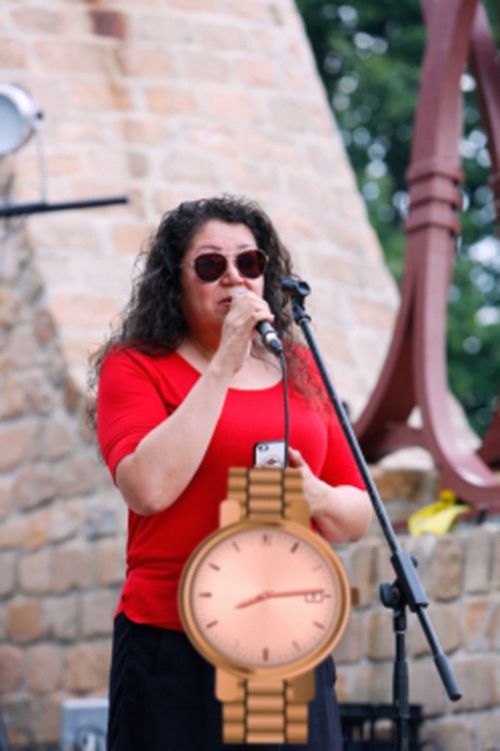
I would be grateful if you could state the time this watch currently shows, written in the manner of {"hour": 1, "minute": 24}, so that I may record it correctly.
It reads {"hour": 8, "minute": 14}
